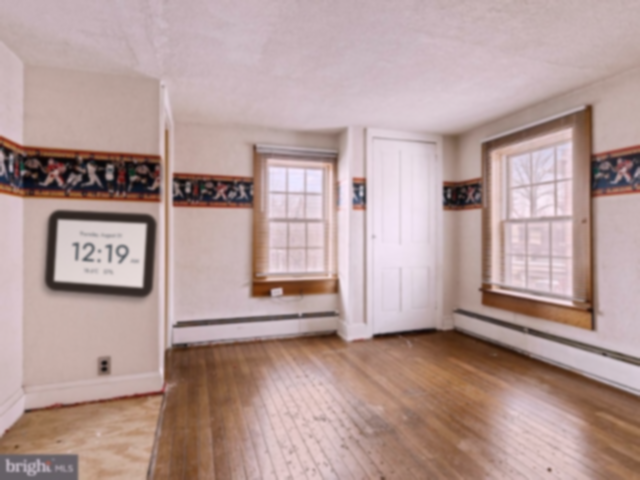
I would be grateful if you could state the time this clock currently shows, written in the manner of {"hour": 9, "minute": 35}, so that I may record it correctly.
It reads {"hour": 12, "minute": 19}
